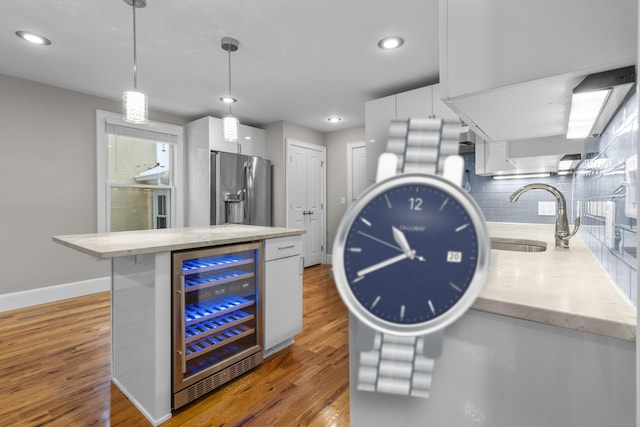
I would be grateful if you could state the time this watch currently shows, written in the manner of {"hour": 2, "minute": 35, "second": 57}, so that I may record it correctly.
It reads {"hour": 10, "minute": 40, "second": 48}
